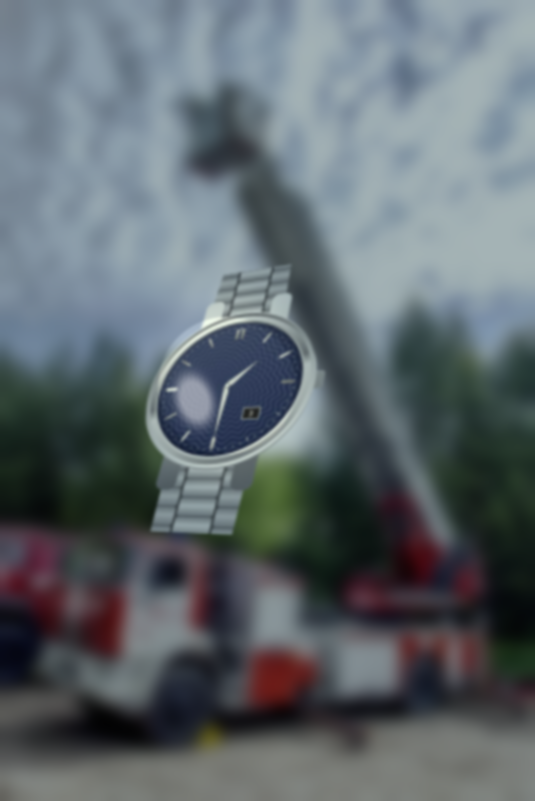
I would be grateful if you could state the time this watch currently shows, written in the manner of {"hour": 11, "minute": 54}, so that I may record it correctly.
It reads {"hour": 1, "minute": 30}
